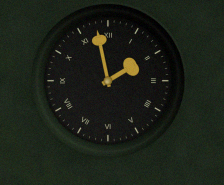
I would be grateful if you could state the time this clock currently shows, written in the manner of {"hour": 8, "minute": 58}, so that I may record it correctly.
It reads {"hour": 1, "minute": 58}
